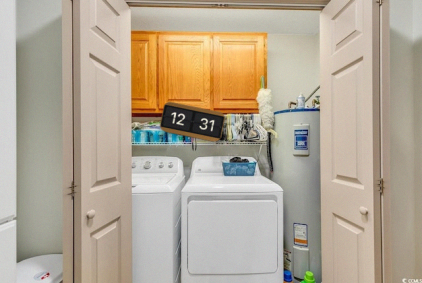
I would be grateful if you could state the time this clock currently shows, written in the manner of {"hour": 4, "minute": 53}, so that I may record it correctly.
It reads {"hour": 12, "minute": 31}
